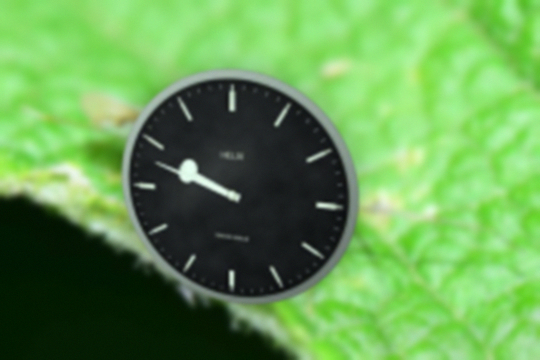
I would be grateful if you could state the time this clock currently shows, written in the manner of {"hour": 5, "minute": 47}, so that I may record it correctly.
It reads {"hour": 9, "minute": 48}
